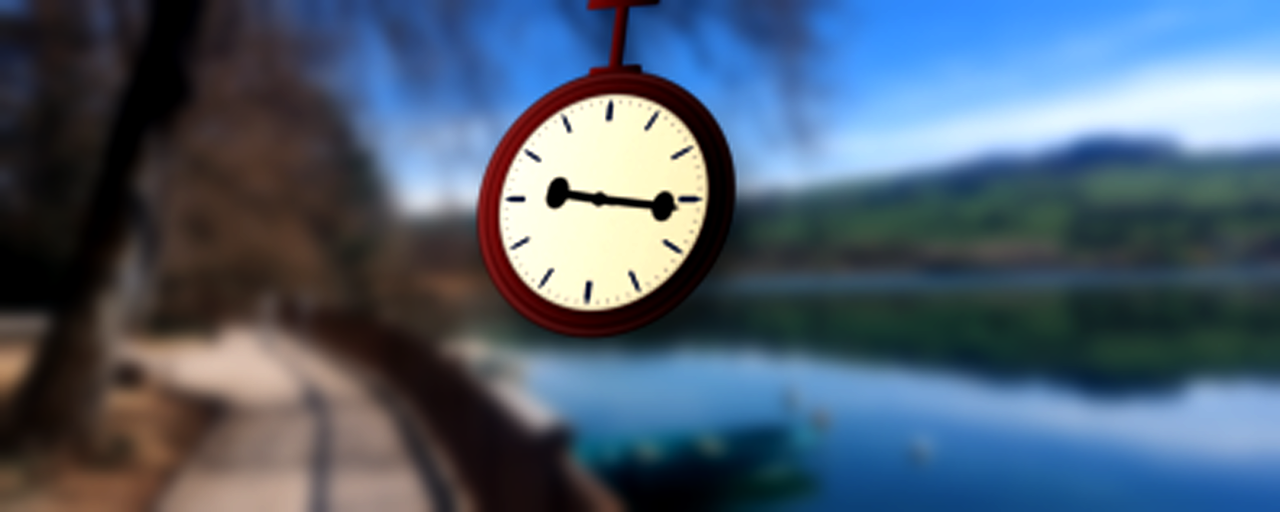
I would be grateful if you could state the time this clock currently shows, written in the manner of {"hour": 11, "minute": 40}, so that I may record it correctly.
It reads {"hour": 9, "minute": 16}
